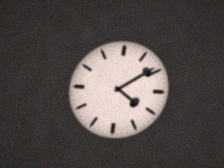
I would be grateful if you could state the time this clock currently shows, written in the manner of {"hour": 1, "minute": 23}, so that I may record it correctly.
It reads {"hour": 4, "minute": 9}
